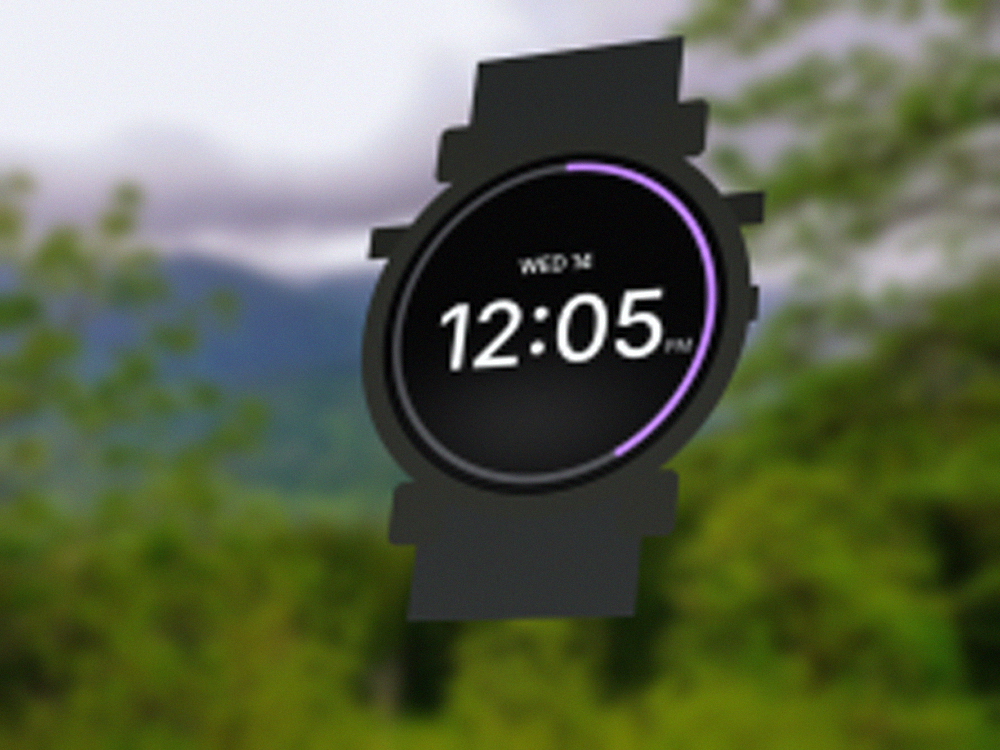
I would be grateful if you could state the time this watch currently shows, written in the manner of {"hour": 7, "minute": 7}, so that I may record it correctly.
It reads {"hour": 12, "minute": 5}
